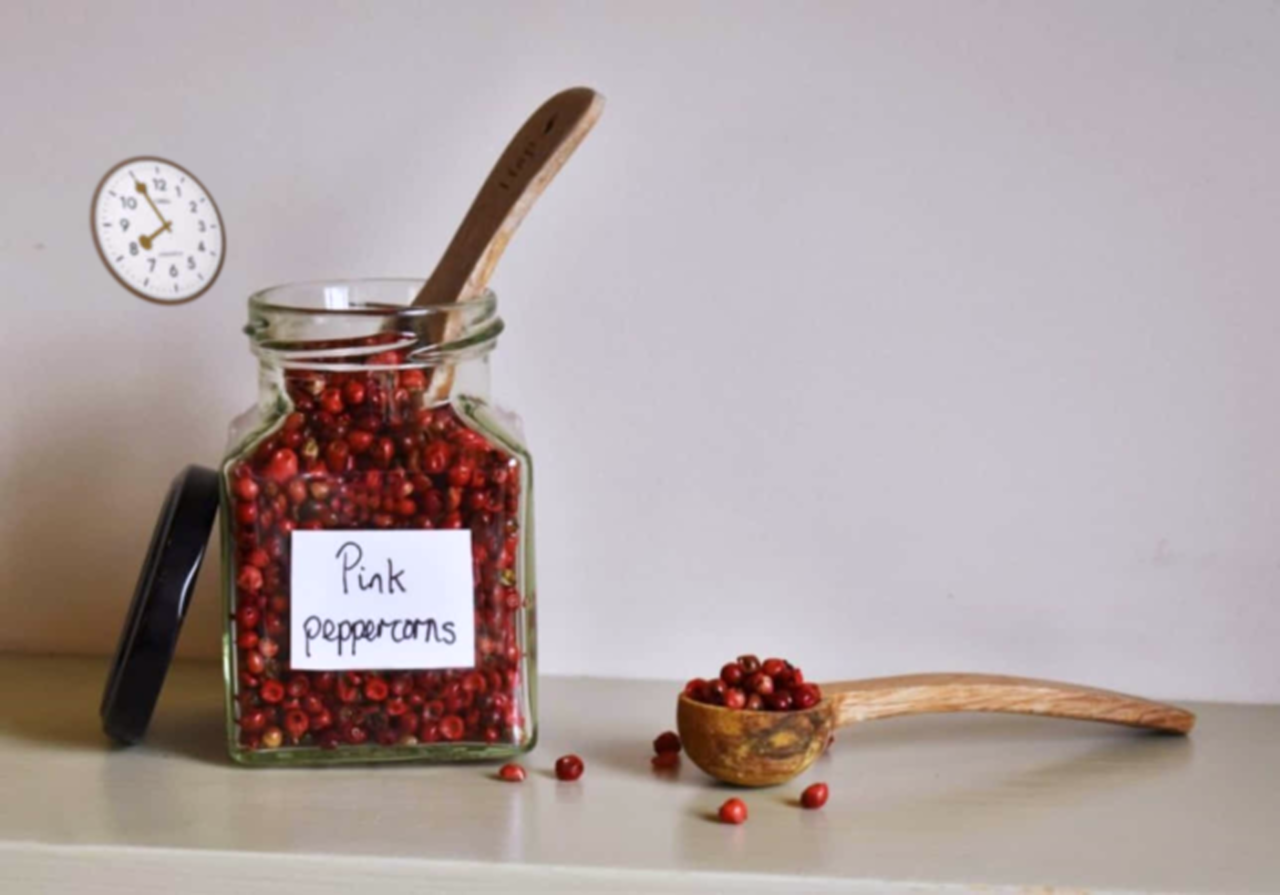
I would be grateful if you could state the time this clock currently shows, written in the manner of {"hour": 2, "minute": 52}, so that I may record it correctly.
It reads {"hour": 7, "minute": 55}
